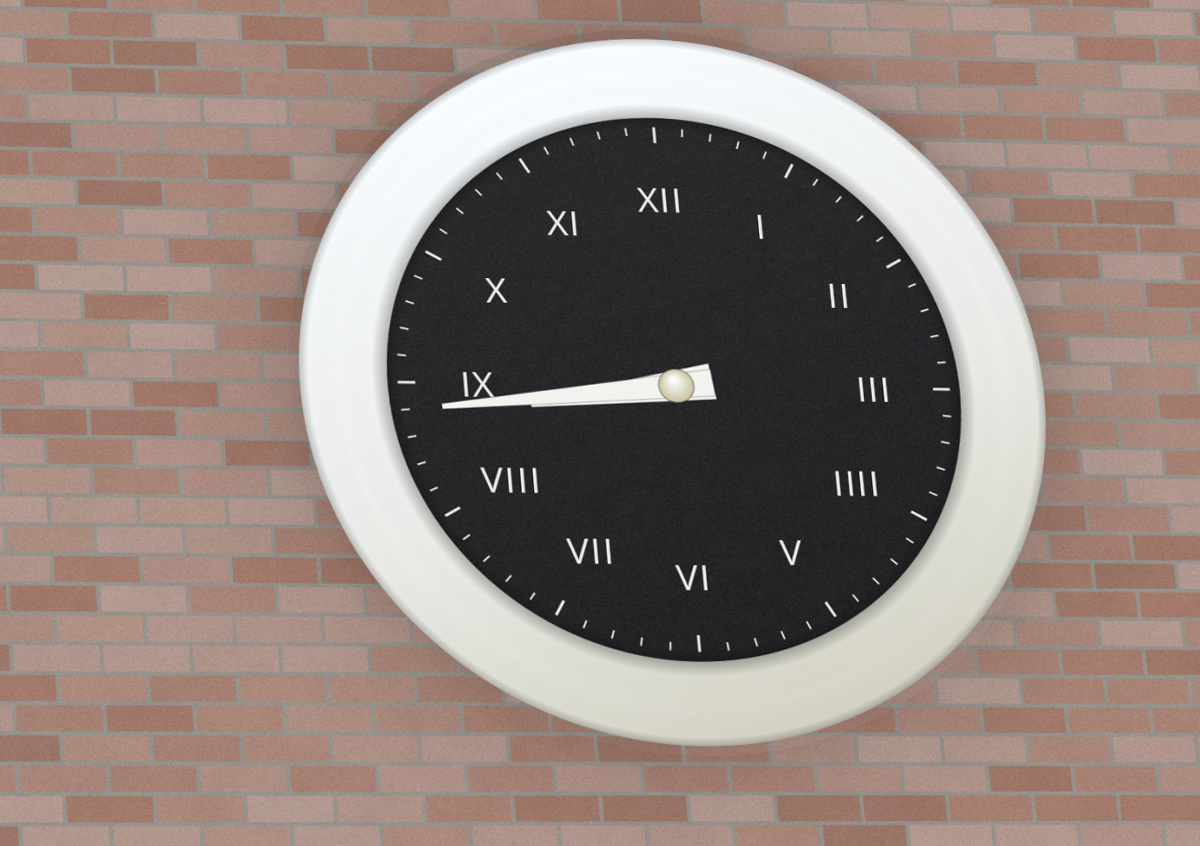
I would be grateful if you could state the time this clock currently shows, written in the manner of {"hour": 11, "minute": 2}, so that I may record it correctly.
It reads {"hour": 8, "minute": 44}
